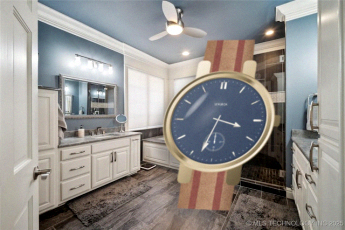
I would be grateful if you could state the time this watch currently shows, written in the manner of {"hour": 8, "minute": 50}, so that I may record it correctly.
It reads {"hour": 3, "minute": 33}
